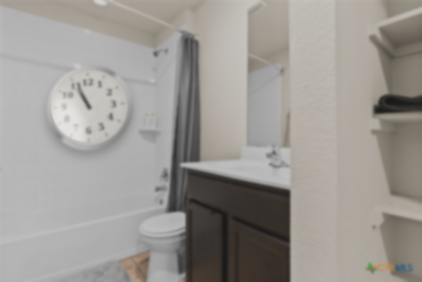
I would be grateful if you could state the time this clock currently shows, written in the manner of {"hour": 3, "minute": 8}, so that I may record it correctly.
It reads {"hour": 10, "minute": 56}
